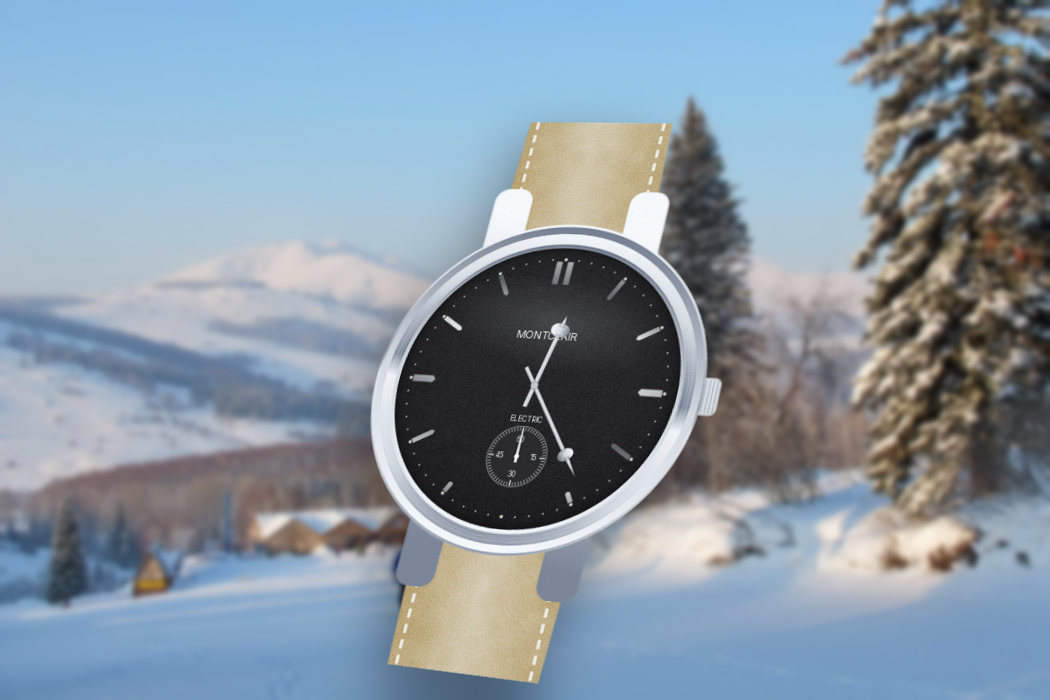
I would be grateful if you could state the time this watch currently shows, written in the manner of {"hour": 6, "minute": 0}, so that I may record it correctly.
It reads {"hour": 12, "minute": 24}
